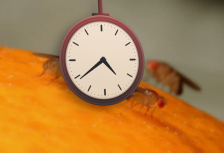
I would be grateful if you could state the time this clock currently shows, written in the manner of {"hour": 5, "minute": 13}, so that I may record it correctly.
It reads {"hour": 4, "minute": 39}
